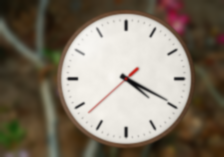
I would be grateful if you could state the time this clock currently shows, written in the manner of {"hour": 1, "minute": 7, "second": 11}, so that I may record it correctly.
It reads {"hour": 4, "minute": 19, "second": 38}
